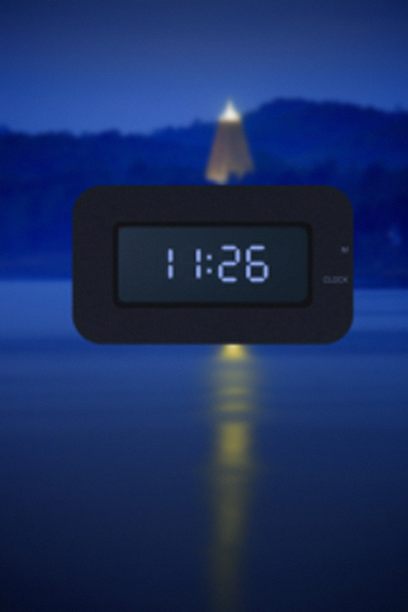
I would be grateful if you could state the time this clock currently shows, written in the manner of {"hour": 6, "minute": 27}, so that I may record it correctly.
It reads {"hour": 11, "minute": 26}
